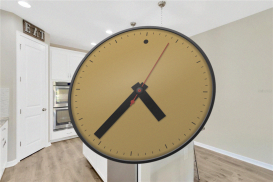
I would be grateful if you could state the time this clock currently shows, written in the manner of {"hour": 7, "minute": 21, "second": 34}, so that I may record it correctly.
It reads {"hour": 4, "minute": 36, "second": 4}
